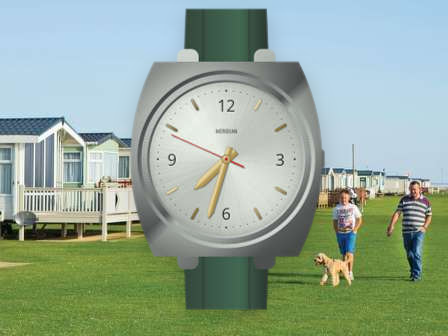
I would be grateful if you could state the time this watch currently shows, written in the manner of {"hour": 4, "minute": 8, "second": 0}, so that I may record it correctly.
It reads {"hour": 7, "minute": 32, "second": 49}
